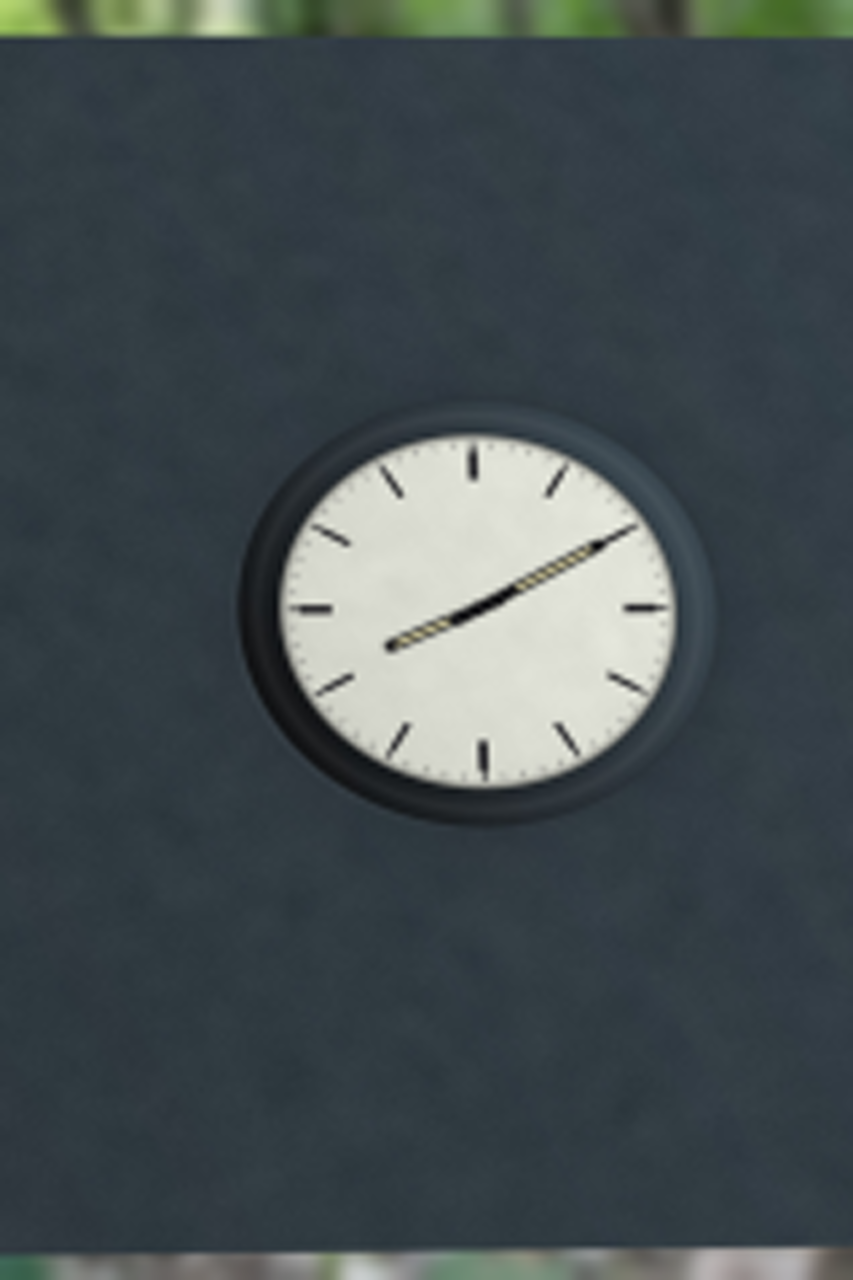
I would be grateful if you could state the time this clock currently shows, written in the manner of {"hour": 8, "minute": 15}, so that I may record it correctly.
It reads {"hour": 8, "minute": 10}
